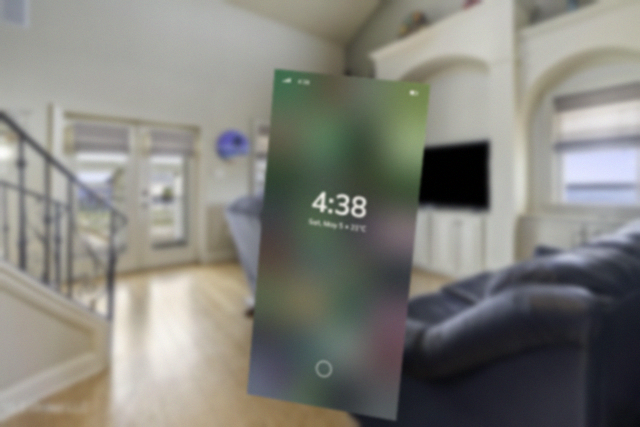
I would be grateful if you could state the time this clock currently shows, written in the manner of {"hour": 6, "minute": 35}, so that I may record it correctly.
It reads {"hour": 4, "minute": 38}
